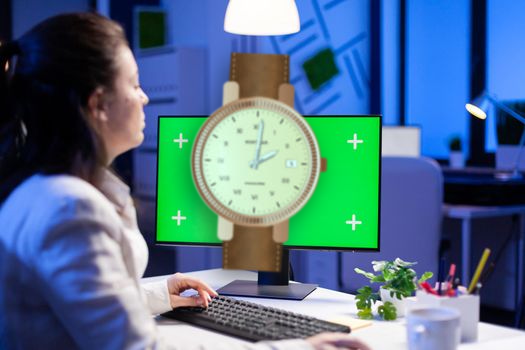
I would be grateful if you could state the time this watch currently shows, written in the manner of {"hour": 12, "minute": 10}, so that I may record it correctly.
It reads {"hour": 2, "minute": 1}
